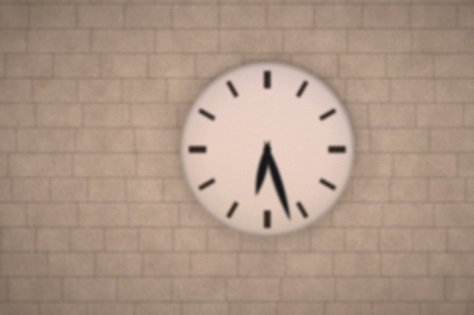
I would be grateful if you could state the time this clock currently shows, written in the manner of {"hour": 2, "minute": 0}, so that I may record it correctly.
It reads {"hour": 6, "minute": 27}
